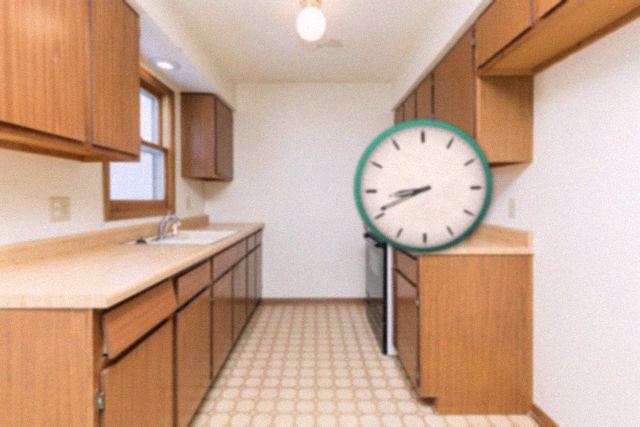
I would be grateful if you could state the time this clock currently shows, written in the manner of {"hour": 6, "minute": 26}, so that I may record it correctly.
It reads {"hour": 8, "minute": 41}
